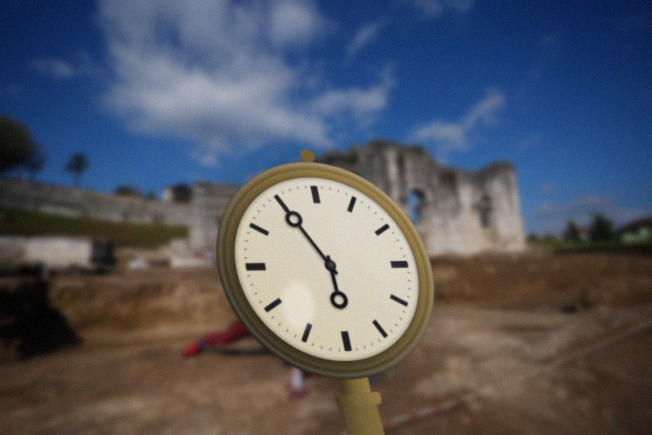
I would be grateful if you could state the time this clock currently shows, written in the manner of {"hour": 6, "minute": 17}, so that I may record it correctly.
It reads {"hour": 5, "minute": 55}
